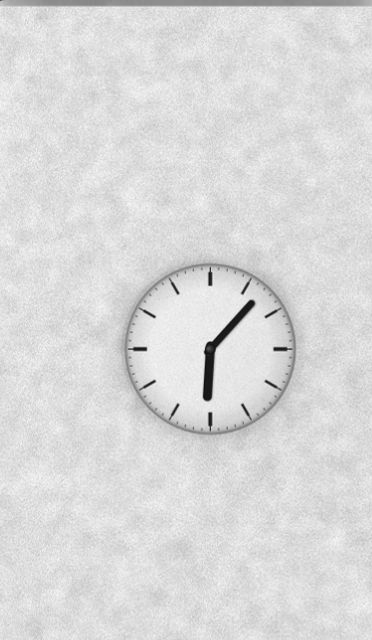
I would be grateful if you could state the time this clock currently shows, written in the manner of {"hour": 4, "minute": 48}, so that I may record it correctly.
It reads {"hour": 6, "minute": 7}
